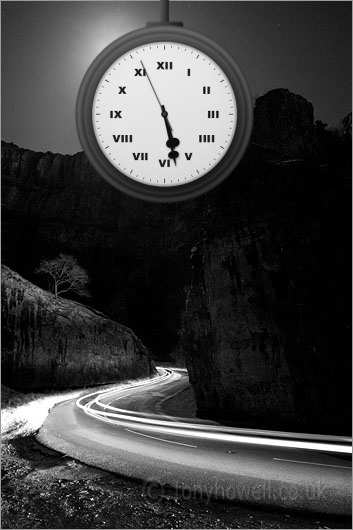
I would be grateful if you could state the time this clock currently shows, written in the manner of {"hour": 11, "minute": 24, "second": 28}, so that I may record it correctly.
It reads {"hour": 5, "minute": 27, "second": 56}
